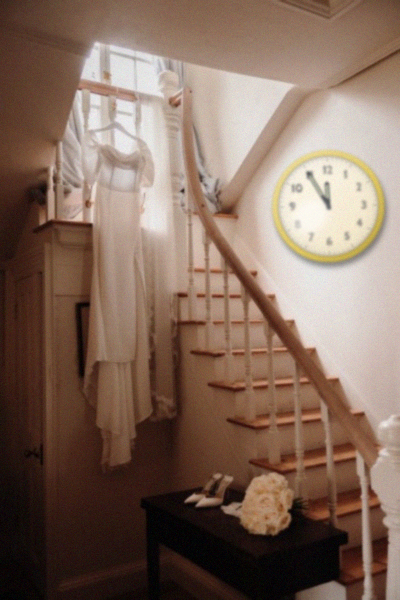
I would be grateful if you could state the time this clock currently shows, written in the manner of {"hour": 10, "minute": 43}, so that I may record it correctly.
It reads {"hour": 11, "minute": 55}
